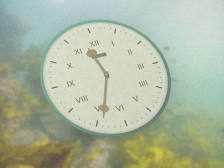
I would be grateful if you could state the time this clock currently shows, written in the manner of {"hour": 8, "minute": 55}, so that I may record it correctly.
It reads {"hour": 11, "minute": 34}
